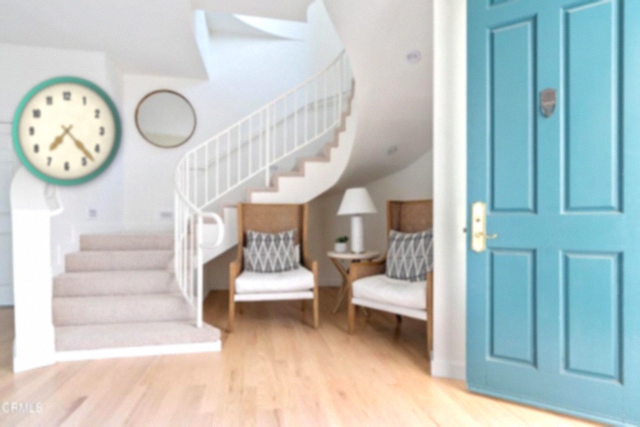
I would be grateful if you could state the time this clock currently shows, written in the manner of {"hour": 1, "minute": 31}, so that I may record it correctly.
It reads {"hour": 7, "minute": 23}
